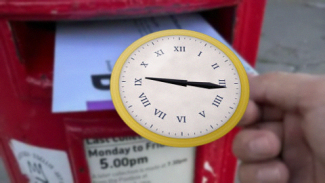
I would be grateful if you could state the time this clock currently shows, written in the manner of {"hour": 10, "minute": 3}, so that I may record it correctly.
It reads {"hour": 9, "minute": 16}
